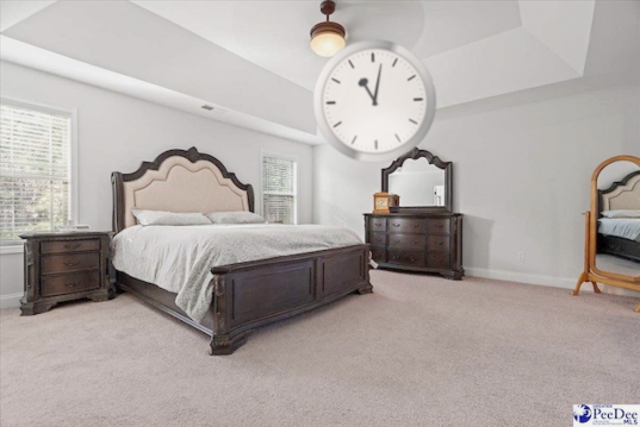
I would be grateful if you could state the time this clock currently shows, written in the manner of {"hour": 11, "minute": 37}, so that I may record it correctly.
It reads {"hour": 11, "minute": 2}
